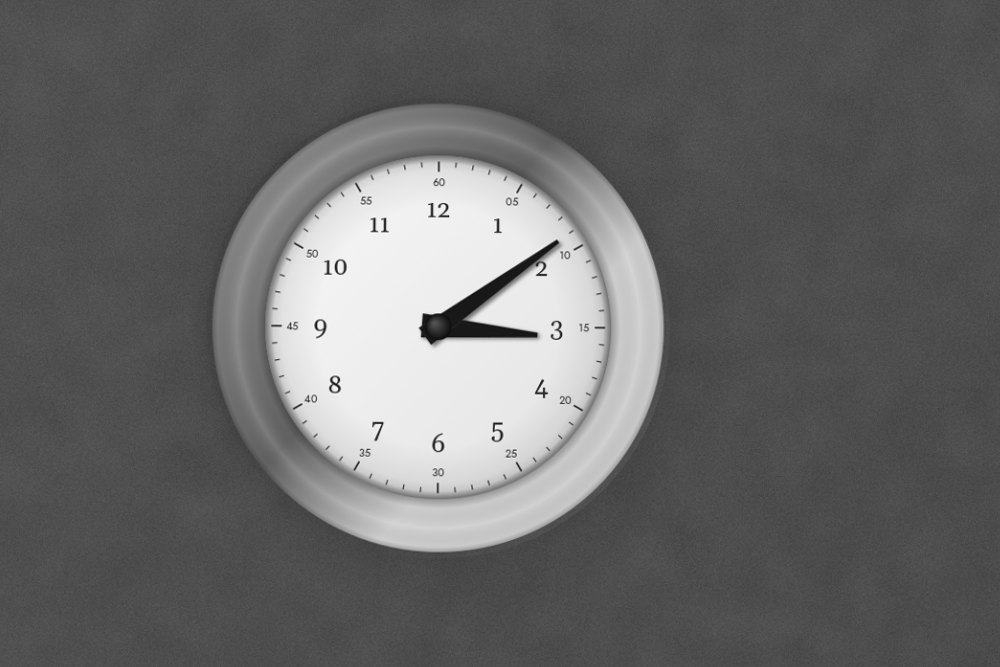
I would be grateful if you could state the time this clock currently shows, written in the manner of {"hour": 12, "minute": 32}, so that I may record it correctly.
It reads {"hour": 3, "minute": 9}
